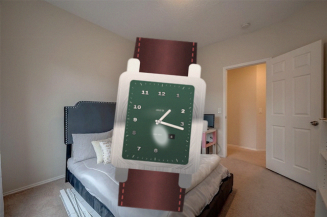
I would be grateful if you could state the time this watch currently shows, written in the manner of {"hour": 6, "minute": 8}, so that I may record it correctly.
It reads {"hour": 1, "minute": 17}
